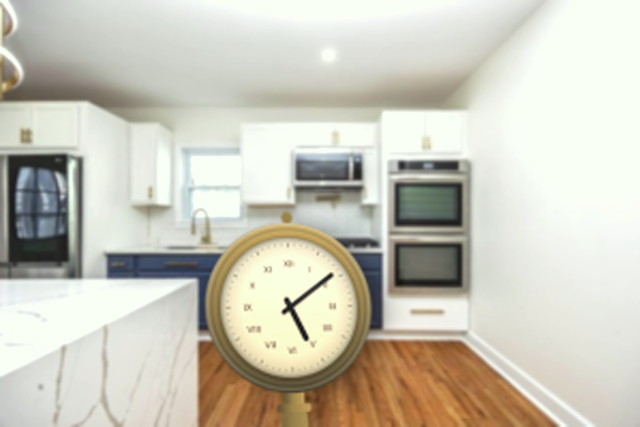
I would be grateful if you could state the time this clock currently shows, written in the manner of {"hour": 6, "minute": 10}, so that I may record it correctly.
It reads {"hour": 5, "minute": 9}
